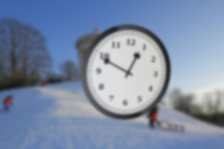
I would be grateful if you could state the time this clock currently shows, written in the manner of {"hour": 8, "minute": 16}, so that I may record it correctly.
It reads {"hour": 12, "minute": 49}
